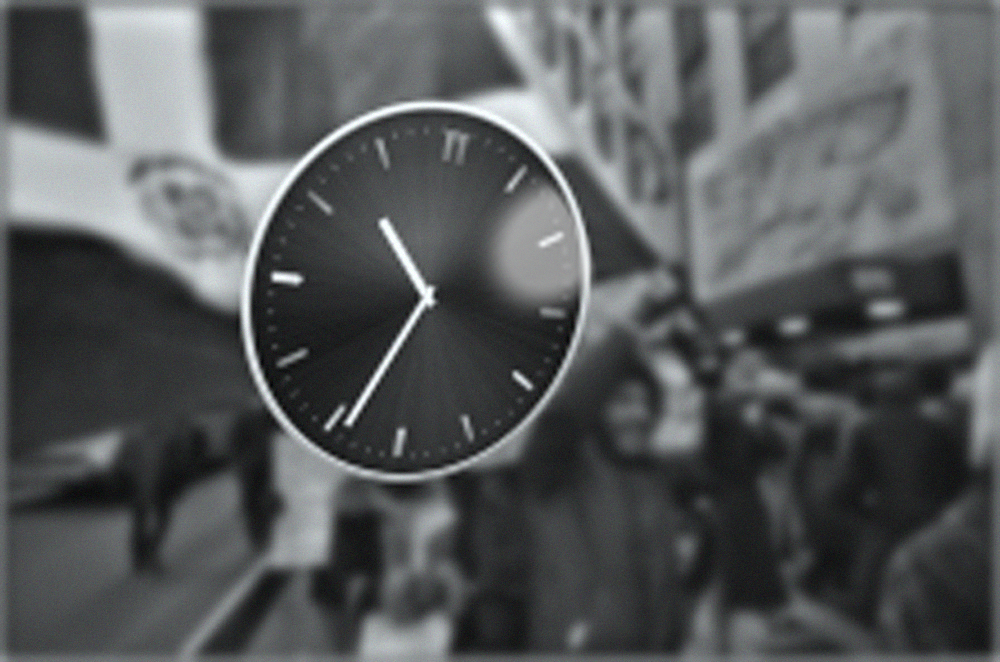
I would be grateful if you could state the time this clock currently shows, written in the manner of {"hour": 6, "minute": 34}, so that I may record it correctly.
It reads {"hour": 10, "minute": 34}
